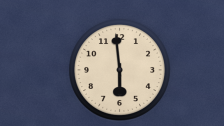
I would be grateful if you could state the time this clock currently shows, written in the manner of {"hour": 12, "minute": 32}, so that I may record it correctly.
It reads {"hour": 5, "minute": 59}
